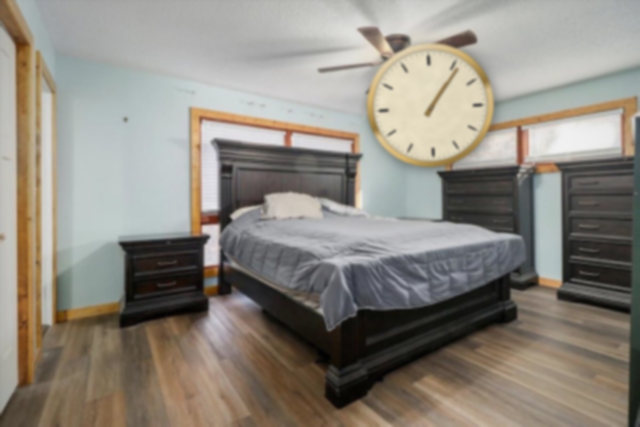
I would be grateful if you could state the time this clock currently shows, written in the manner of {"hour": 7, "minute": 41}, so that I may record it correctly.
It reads {"hour": 1, "minute": 6}
